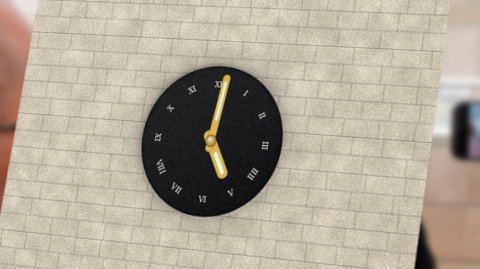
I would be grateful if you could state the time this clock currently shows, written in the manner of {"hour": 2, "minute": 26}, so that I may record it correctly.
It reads {"hour": 5, "minute": 1}
